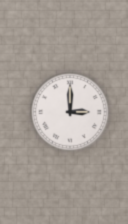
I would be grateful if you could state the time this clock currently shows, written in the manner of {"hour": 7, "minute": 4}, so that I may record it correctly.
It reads {"hour": 3, "minute": 0}
